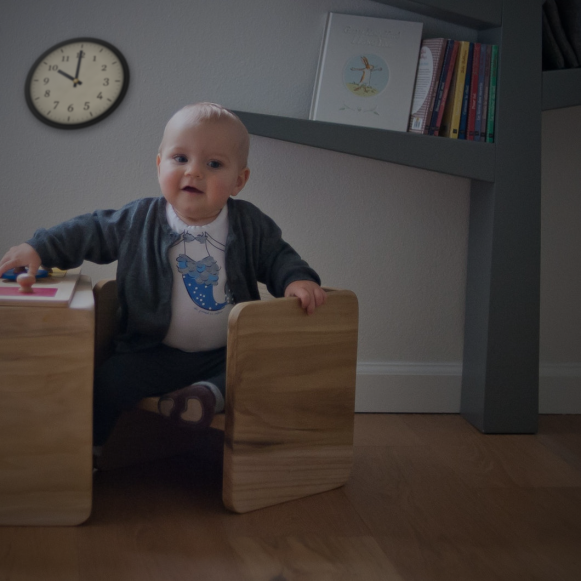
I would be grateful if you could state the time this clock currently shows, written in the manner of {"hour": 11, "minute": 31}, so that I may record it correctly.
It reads {"hour": 10, "minute": 0}
